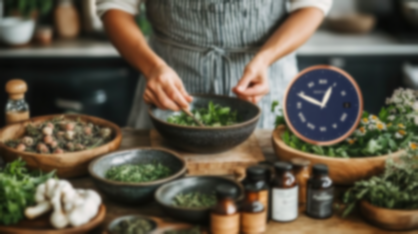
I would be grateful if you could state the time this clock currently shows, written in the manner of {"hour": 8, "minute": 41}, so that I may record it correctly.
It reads {"hour": 12, "minute": 49}
